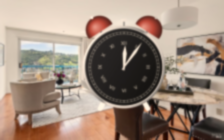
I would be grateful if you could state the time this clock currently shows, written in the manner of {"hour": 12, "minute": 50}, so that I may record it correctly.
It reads {"hour": 12, "minute": 6}
